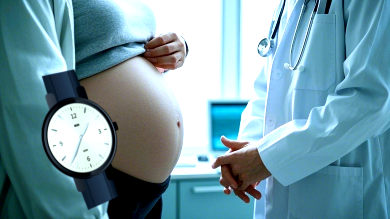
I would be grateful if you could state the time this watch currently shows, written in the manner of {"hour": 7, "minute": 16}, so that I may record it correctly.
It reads {"hour": 1, "minute": 37}
